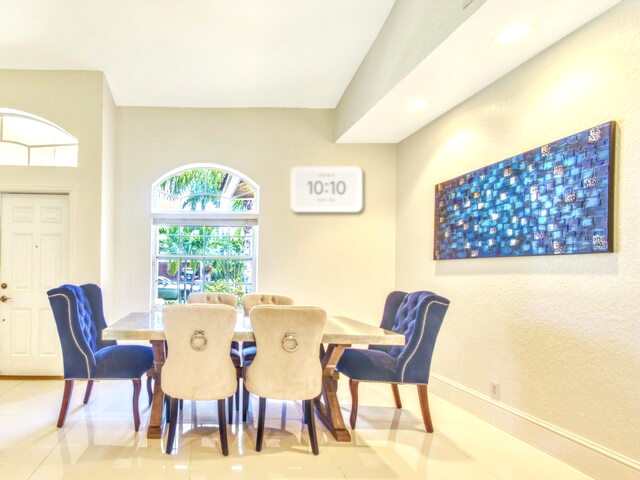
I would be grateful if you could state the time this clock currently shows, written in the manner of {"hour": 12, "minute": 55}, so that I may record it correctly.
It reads {"hour": 10, "minute": 10}
